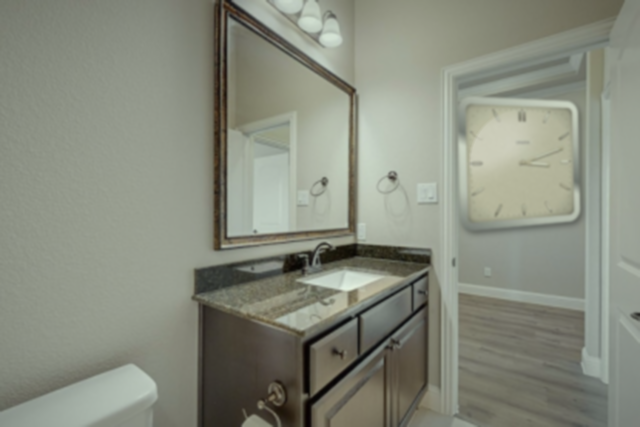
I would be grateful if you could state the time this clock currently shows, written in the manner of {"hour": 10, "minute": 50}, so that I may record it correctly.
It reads {"hour": 3, "minute": 12}
